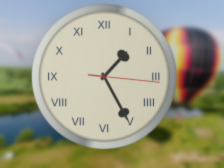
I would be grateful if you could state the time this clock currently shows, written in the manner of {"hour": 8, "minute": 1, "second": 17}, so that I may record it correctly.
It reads {"hour": 1, "minute": 25, "second": 16}
